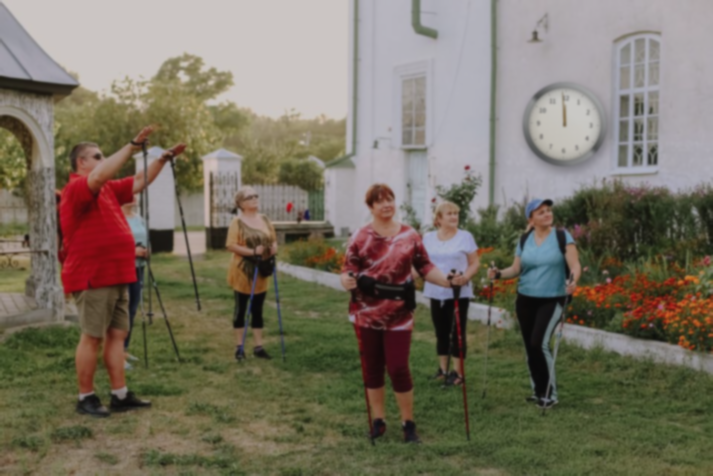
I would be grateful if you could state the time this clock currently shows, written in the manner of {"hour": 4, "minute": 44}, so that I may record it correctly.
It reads {"hour": 11, "minute": 59}
